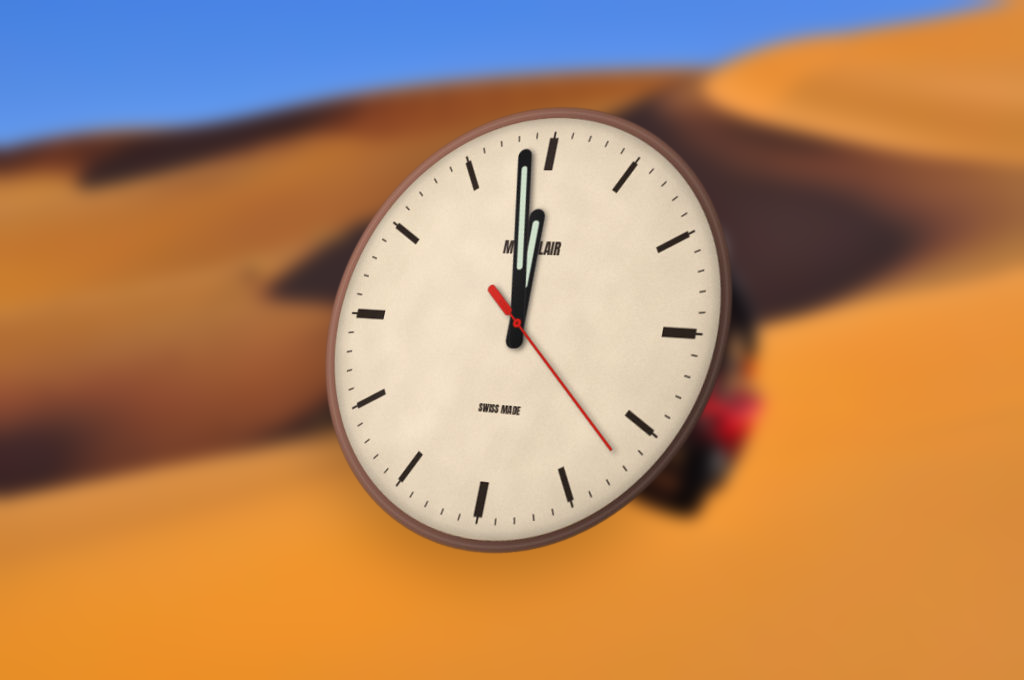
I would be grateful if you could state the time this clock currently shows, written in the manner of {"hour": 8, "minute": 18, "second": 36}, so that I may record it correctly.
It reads {"hour": 11, "minute": 58, "second": 22}
